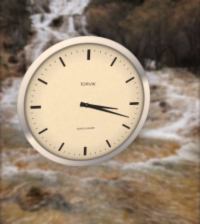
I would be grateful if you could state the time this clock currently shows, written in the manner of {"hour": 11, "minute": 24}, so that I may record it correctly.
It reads {"hour": 3, "minute": 18}
